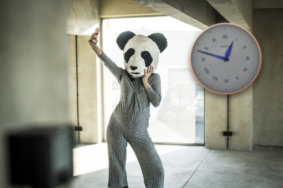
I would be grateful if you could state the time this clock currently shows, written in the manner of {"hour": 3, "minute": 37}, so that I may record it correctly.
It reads {"hour": 12, "minute": 48}
